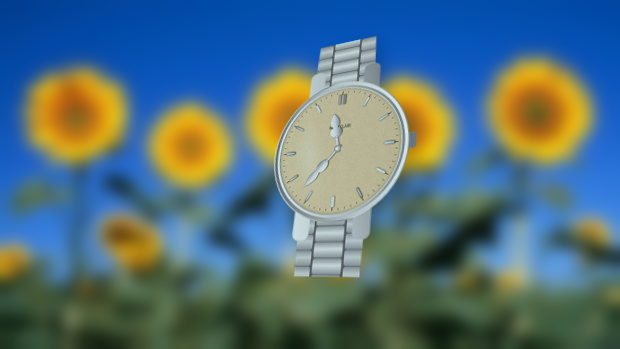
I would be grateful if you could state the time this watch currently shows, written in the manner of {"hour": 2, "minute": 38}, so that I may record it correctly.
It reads {"hour": 11, "minute": 37}
